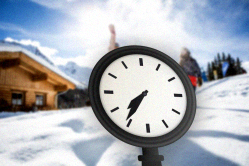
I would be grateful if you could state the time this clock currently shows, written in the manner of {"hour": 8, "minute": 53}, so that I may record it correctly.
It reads {"hour": 7, "minute": 36}
